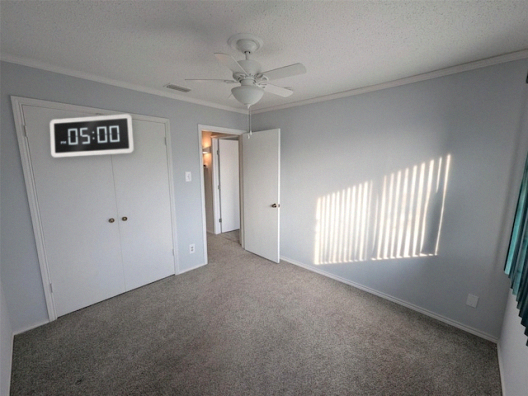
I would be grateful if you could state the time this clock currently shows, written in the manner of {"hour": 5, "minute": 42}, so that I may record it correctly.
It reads {"hour": 5, "minute": 0}
